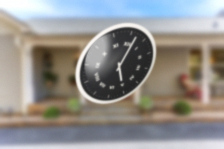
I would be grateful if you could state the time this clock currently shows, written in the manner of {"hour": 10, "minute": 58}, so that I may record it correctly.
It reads {"hour": 5, "minute": 2}
